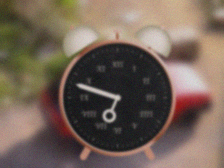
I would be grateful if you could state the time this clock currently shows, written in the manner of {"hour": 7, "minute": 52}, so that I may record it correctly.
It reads {"hour": 6, "minute": 48}
